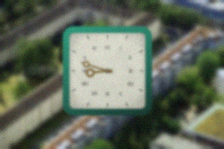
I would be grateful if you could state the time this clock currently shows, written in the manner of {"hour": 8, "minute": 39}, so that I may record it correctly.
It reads {"hour": 8, "minute": 48}
